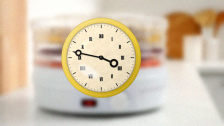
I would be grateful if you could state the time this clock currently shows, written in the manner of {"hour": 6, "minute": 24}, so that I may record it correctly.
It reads {"hour": 3, "minute": 47}
